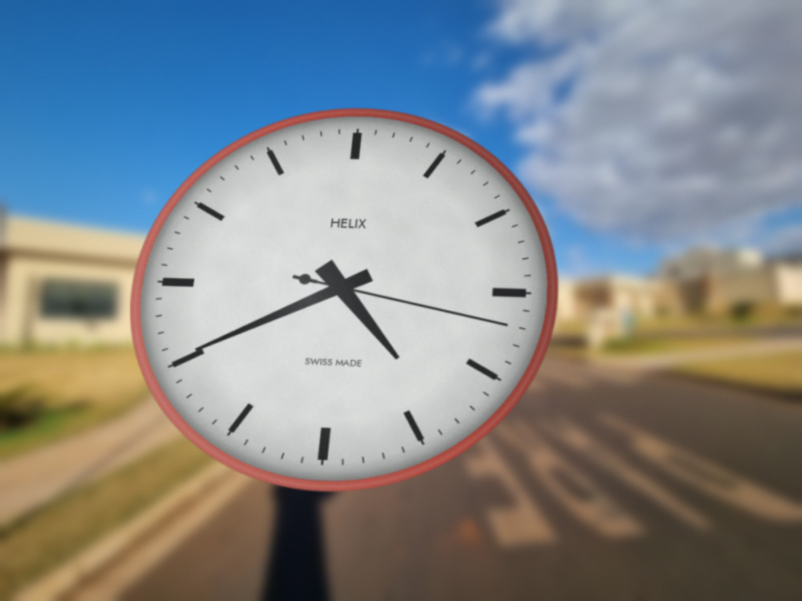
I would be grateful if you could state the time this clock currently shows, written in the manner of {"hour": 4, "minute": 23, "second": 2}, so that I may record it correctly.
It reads {"hour": 4, "minute": 40, "second": 17}
